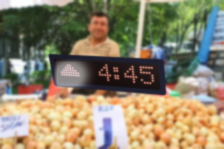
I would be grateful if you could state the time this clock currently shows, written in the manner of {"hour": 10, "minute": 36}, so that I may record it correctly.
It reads {"hour": 4, "minute": 45}
